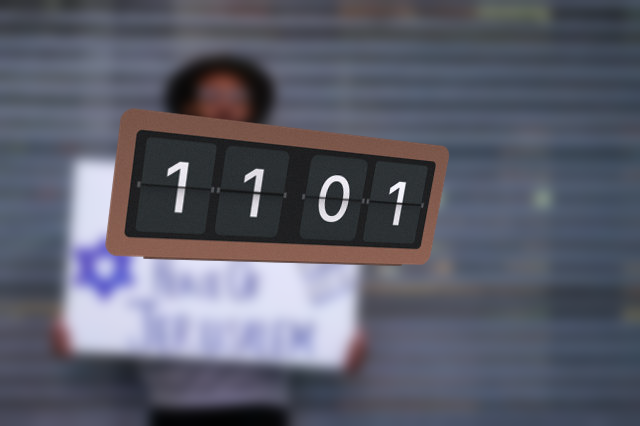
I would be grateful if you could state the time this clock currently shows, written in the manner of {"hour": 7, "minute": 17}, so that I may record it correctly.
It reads {"hour": 11, "minute": 1}
